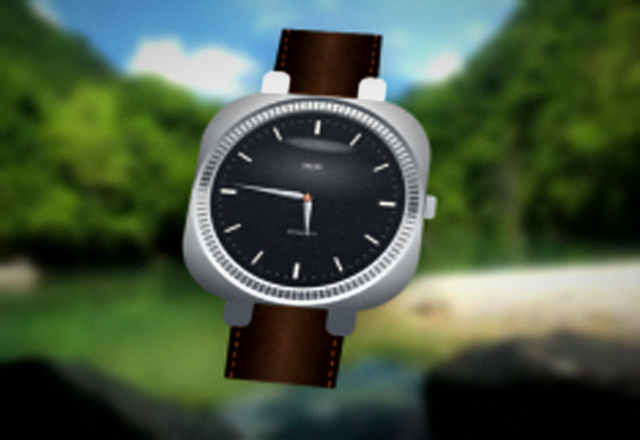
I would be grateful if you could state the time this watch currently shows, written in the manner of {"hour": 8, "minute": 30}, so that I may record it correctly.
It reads {"hour": 5, "minute": 46}
